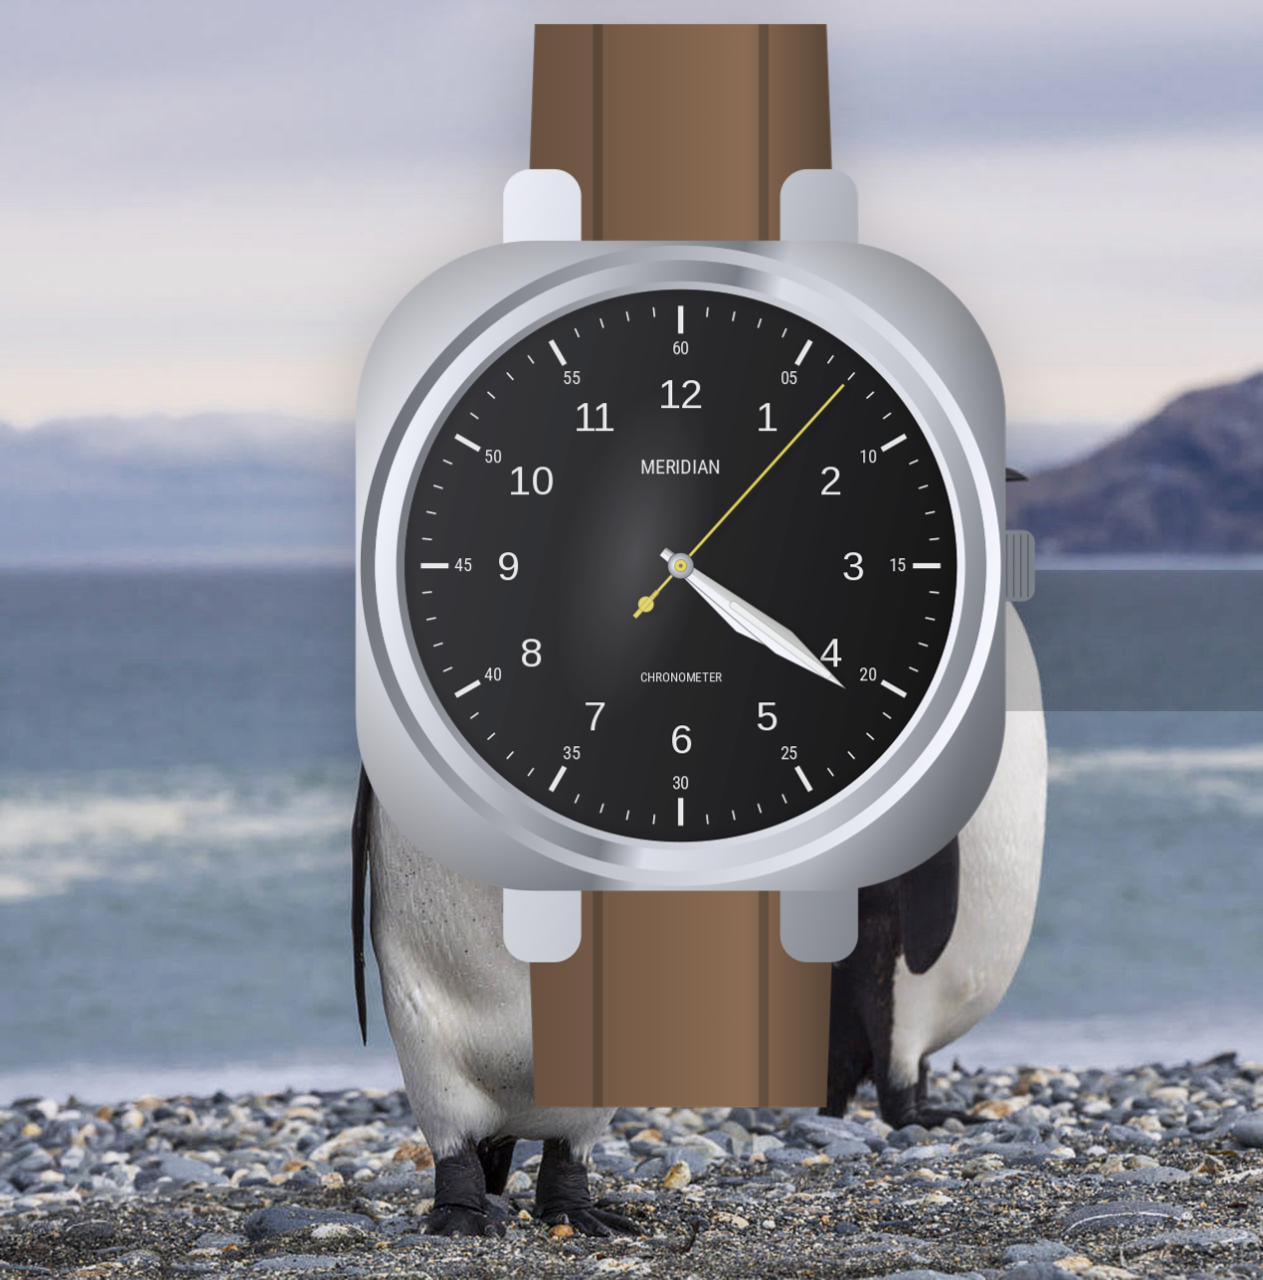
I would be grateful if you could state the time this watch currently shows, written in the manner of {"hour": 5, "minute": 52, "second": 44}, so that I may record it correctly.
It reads {"hour": 4, "minute": 21, "second": 7}
